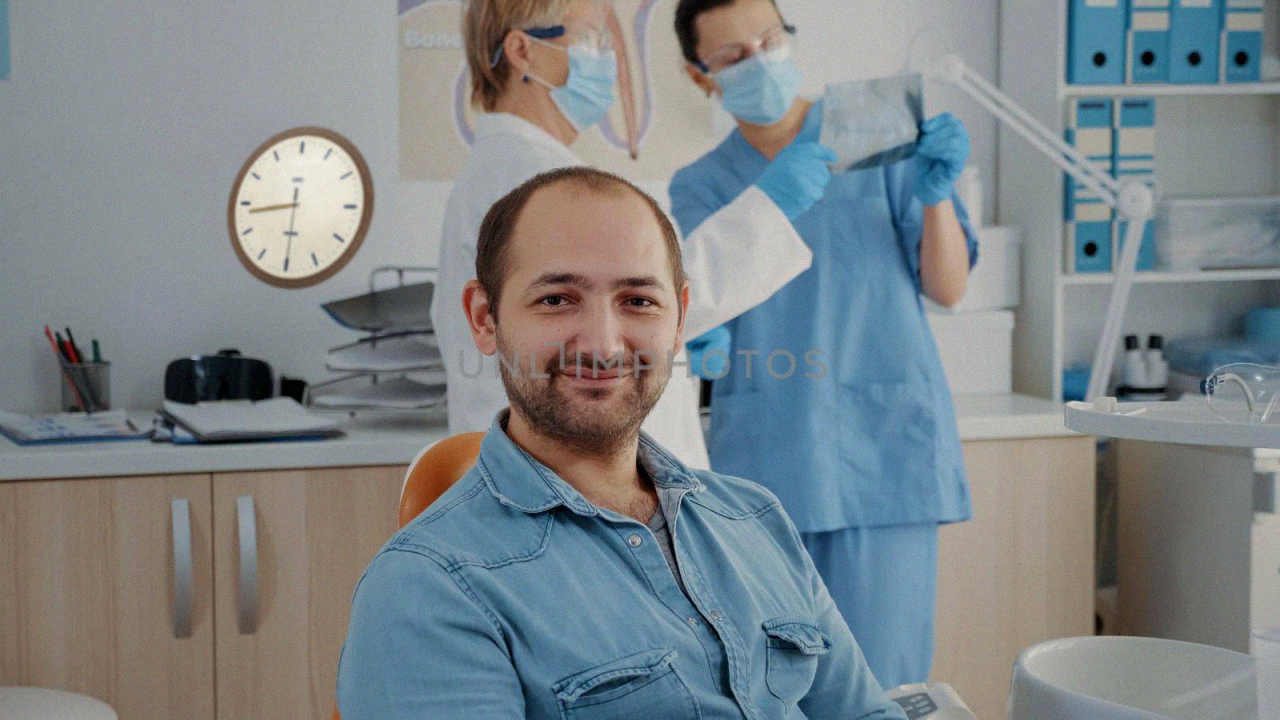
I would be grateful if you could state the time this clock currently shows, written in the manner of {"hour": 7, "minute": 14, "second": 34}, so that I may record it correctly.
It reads {"hour": 8, "minute": 43, "second": 30}
